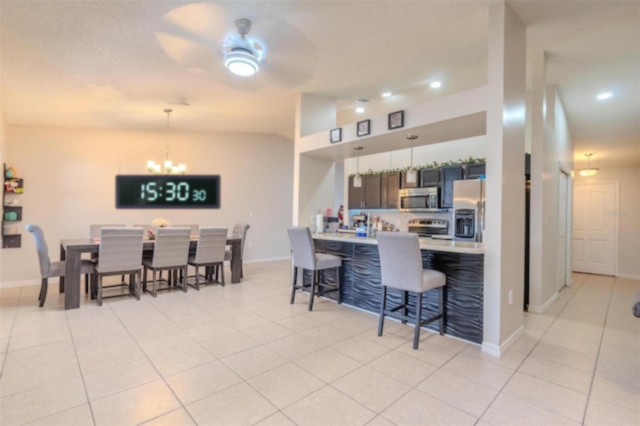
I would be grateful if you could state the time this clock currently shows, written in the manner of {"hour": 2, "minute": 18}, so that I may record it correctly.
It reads {"hour": 15, "minute": 30}
